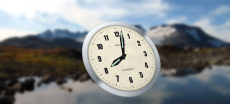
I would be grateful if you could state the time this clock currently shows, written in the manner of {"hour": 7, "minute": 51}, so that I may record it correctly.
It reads {"hour": 8, "minute": 2}
